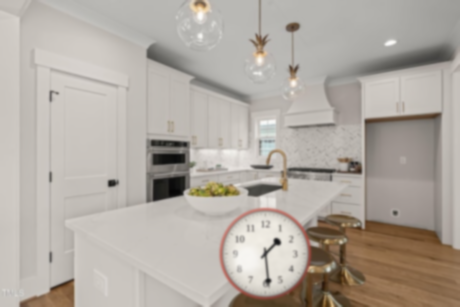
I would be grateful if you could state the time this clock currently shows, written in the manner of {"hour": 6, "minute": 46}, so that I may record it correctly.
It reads {"hour": 1, "minute": 29}
